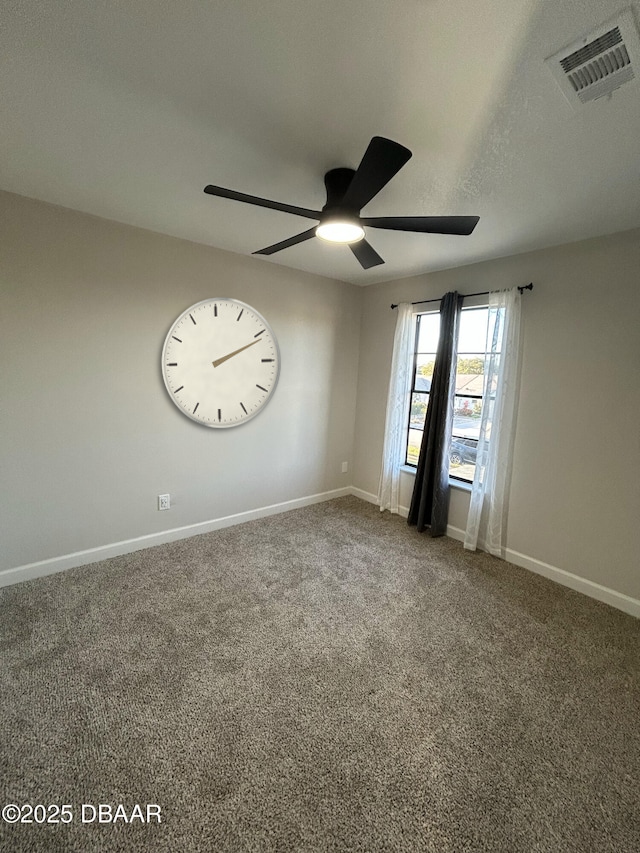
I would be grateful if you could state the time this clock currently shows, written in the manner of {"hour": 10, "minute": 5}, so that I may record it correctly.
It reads {"hour": 2, "minute": 11}
